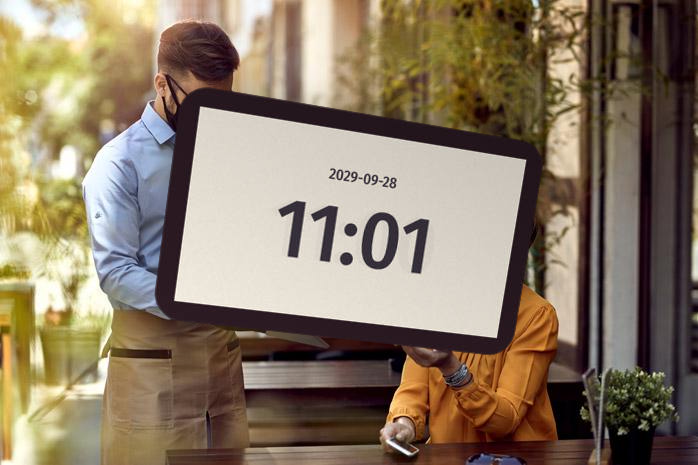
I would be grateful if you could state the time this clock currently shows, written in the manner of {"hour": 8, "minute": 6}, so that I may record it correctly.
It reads {"hour": 11, "minute": 1}
